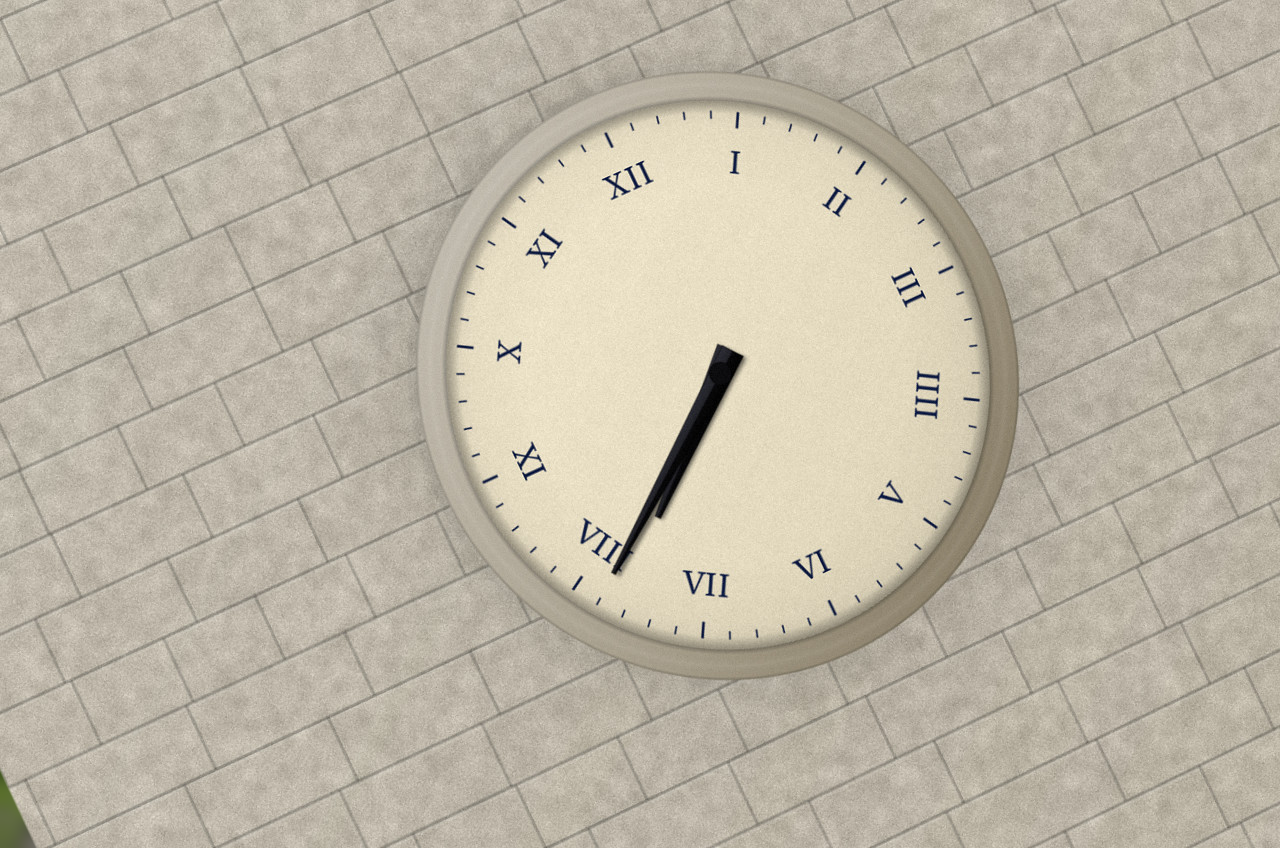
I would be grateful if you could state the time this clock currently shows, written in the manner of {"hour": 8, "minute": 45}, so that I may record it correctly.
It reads {"hour": 7, "minute": 39}
